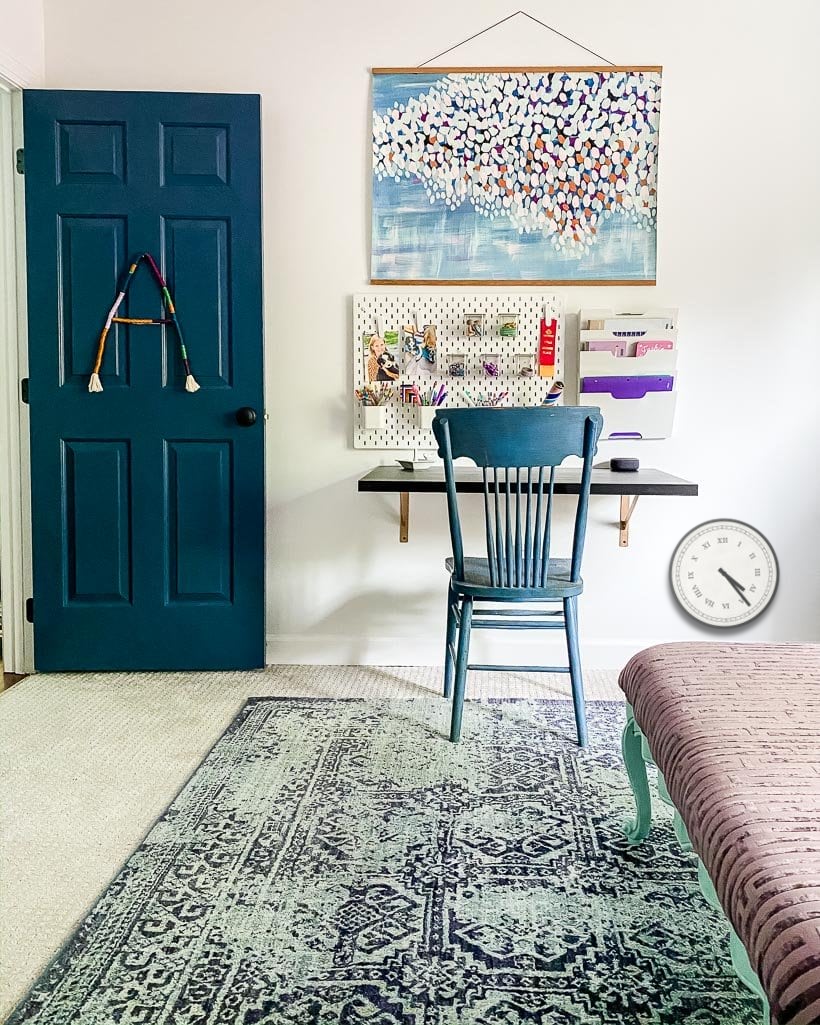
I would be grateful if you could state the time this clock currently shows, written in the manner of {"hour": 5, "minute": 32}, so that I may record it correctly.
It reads {"hour": 4, "minute": 24}
